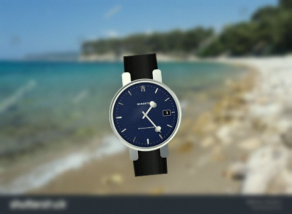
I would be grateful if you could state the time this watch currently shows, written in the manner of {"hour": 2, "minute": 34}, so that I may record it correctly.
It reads {"hour": 1, "minute": 24}
